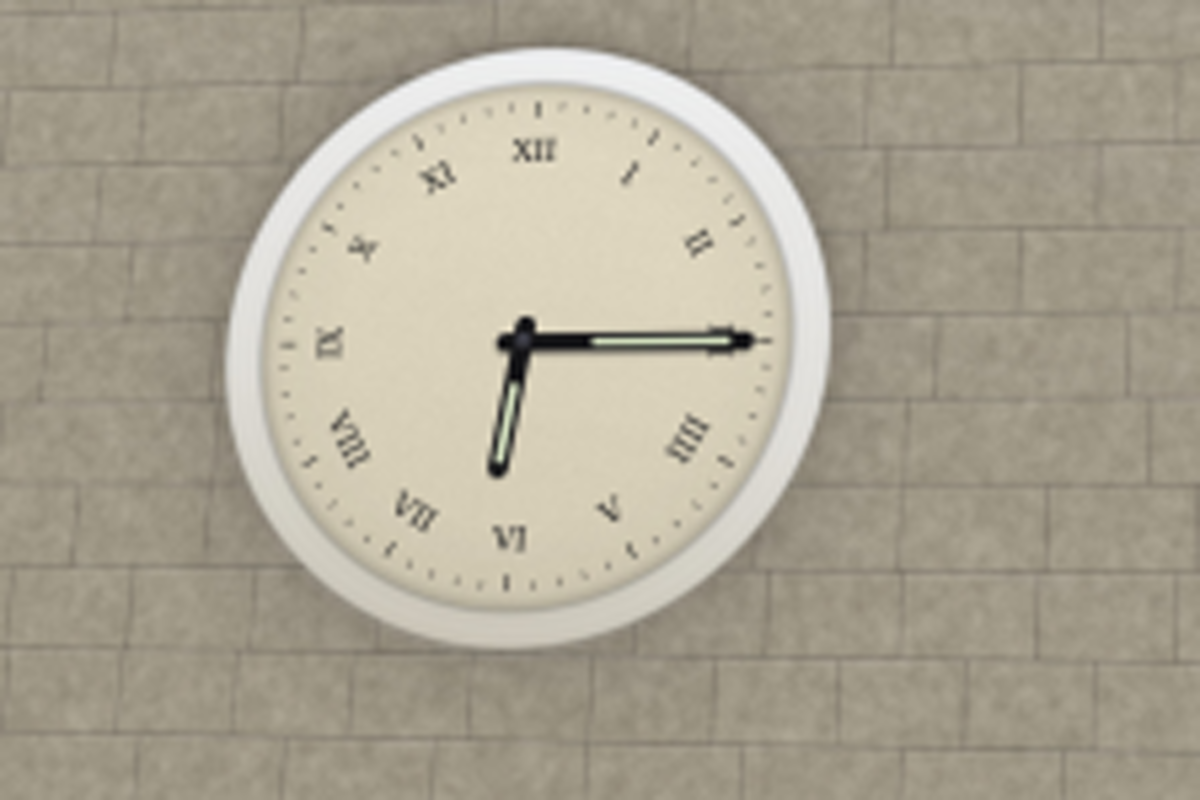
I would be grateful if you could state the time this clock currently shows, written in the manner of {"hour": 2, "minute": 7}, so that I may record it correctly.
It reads {"hour": 6, "minute": 15}
